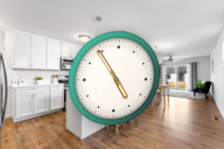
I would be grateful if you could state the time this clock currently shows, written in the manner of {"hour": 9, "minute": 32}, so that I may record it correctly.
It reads {"hour": 4, "minute": 54}
